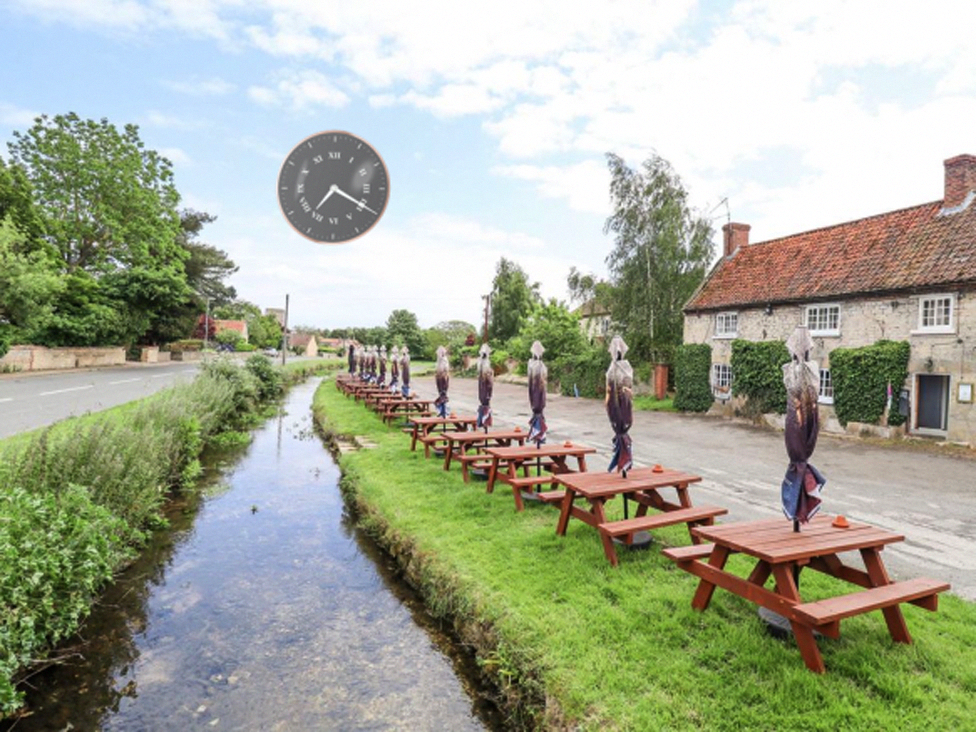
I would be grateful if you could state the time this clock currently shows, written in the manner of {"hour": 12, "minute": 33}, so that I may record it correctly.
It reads {"hour": 7, "minute": 20}
